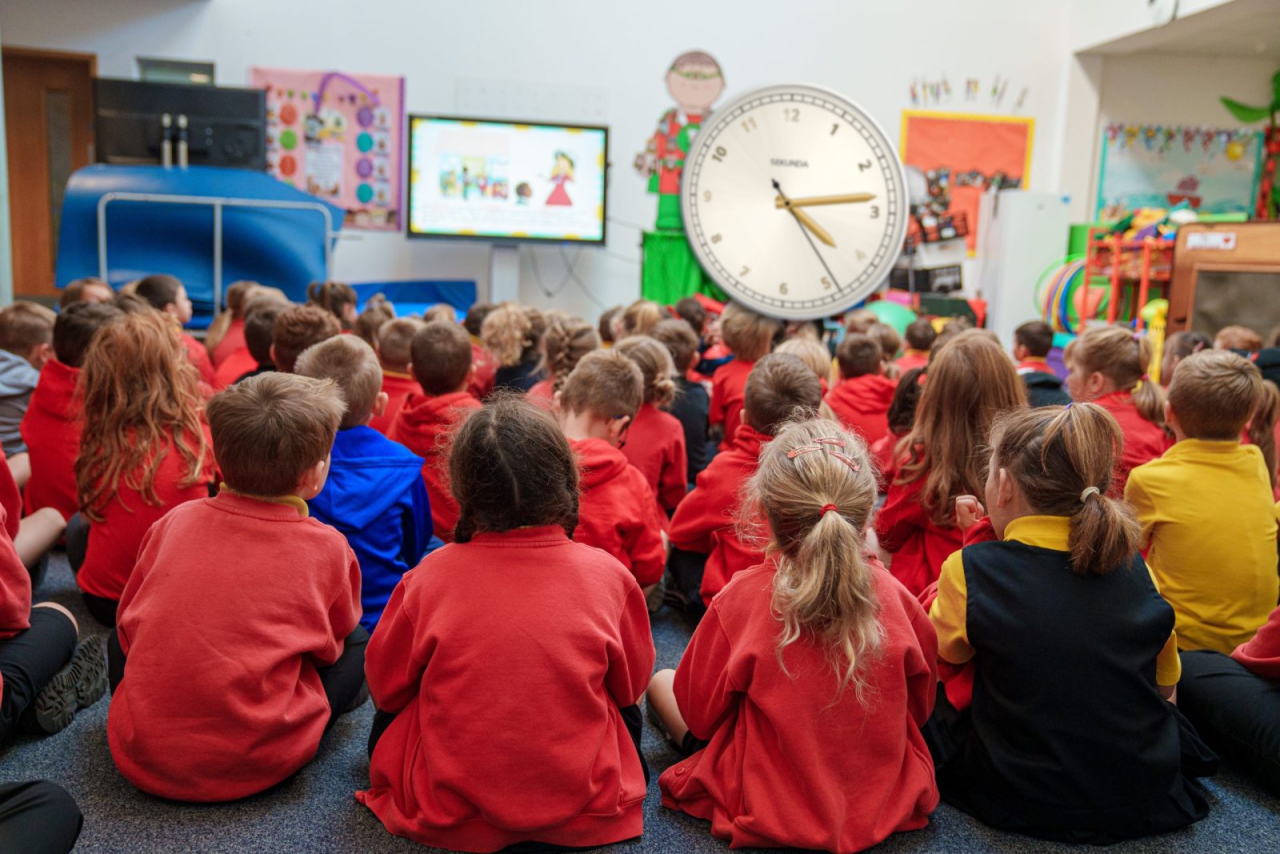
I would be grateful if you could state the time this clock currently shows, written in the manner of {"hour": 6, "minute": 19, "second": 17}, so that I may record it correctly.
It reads {"hour": 4, "minute": 13, "second": 24}
